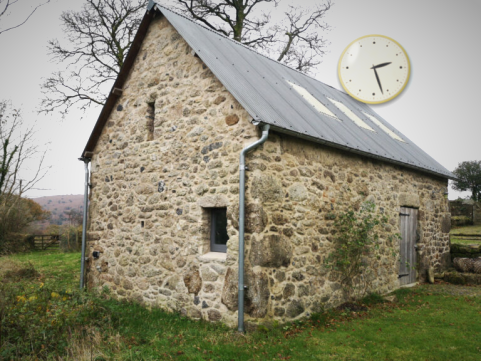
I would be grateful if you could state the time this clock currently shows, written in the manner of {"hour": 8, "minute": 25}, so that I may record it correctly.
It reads {"hour": 2, "minute": 27}
